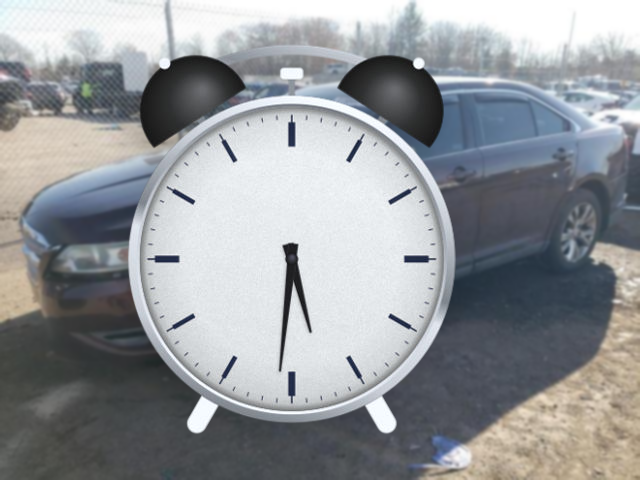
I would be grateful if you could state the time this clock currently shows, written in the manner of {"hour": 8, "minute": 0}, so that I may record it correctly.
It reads {"hour": 5, "minute": 31}
